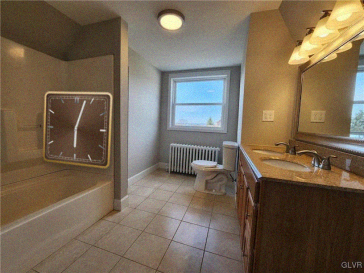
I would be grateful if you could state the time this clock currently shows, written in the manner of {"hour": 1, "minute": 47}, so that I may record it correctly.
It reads {"hour": 6, "minute": 3}
